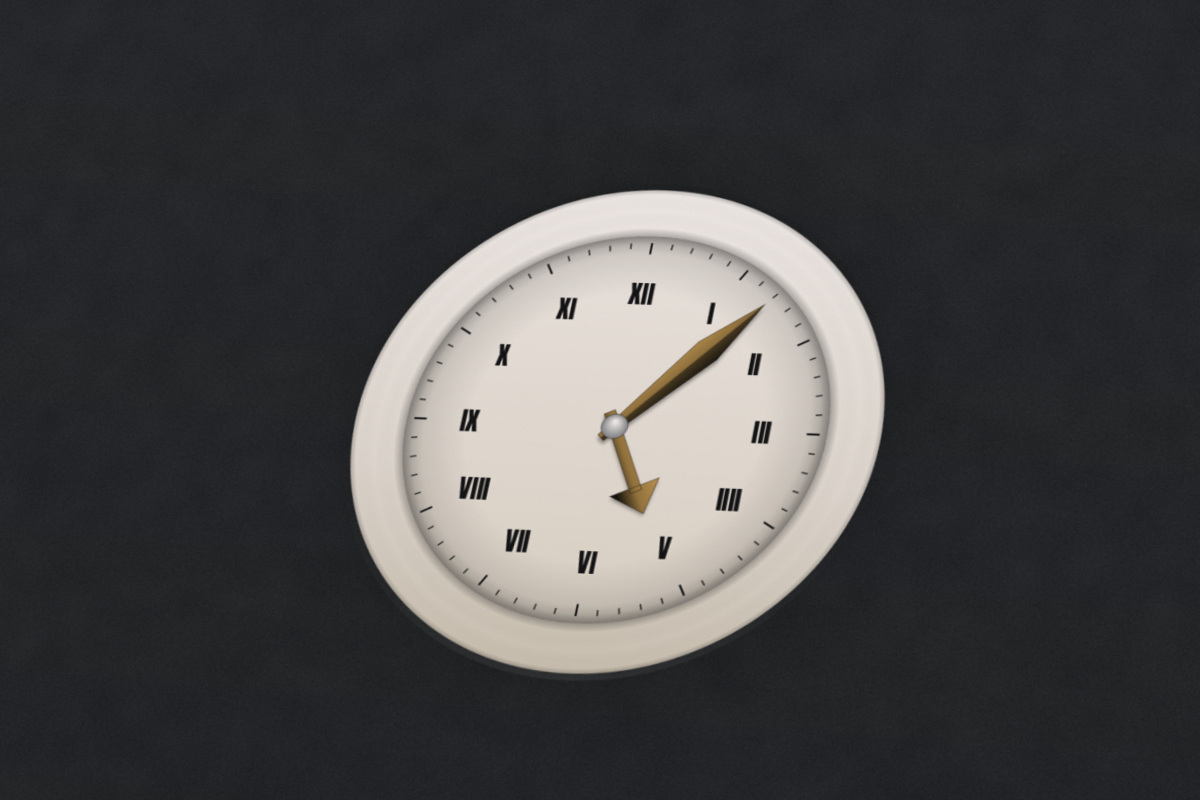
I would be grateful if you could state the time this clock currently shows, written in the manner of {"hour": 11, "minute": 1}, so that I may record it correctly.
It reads {"hour": 5, "minute": 7}
